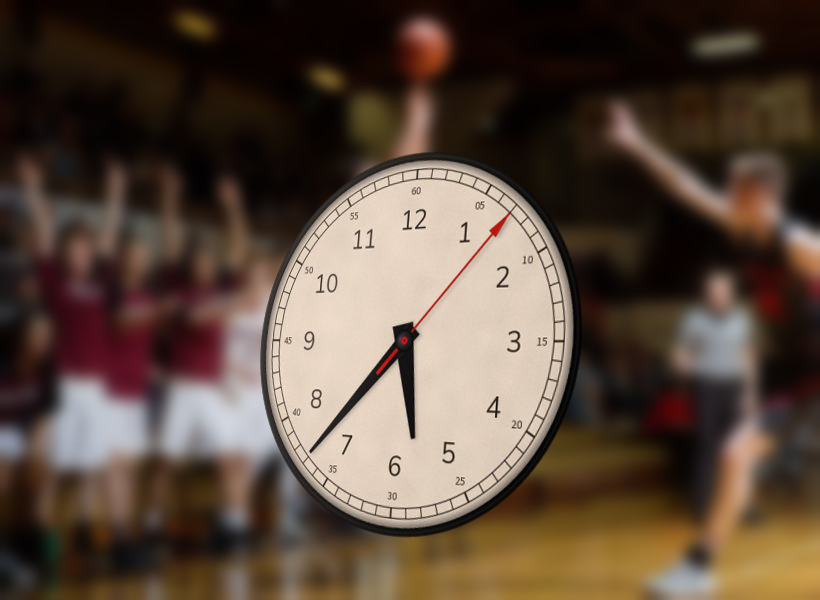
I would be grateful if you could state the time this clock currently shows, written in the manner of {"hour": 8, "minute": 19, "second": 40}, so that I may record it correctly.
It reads {"hour": 5, "minute": 37, "second": 7}
